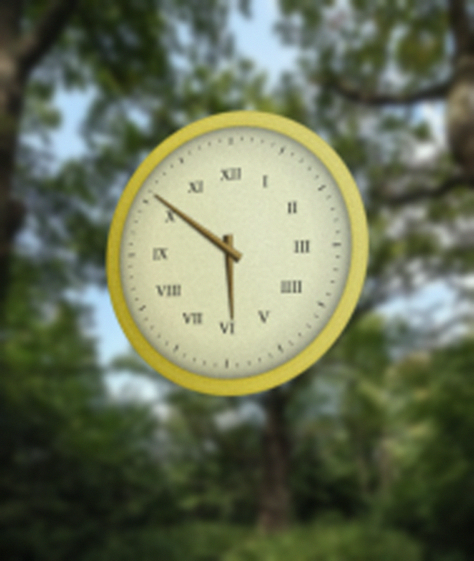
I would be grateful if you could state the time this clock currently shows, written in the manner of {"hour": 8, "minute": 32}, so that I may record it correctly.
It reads {"hour": 5, "minute": 51}
